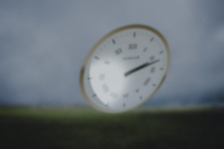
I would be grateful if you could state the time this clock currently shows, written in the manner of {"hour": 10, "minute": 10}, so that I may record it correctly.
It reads {"hour": 2, "minute": 12}
